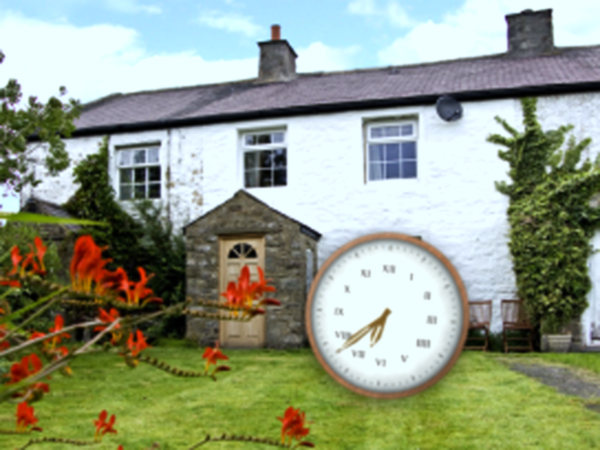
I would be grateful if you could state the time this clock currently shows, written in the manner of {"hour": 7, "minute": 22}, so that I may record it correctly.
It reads {"hour": 6, "minute": 38}
